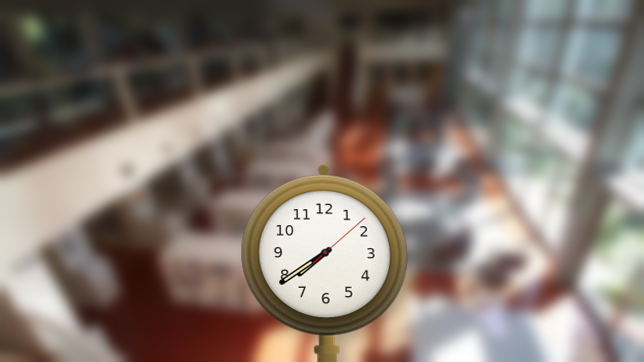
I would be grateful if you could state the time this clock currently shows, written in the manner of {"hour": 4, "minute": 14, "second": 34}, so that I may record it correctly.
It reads {"hour": 7, "minute": 39, "second": 8}
